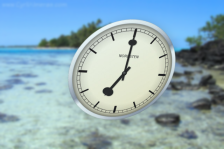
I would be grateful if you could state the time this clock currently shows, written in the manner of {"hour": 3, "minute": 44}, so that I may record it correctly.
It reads {"hour": 7, "minute": 0}
